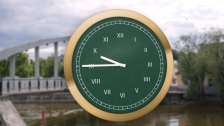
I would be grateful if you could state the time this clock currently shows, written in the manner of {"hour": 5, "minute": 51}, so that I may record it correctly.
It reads {"hour": 9, "minute": 45}
